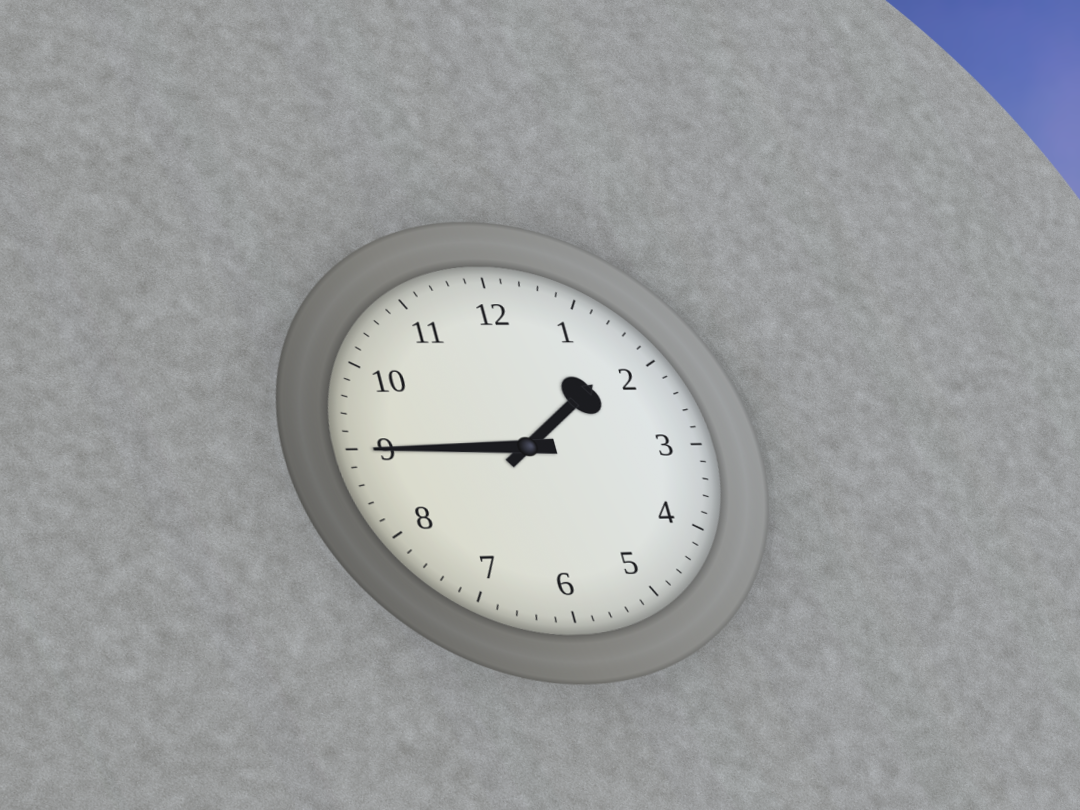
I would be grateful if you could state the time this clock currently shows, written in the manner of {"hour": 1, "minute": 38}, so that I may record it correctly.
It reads {"hour": 1, "minute": 45}
